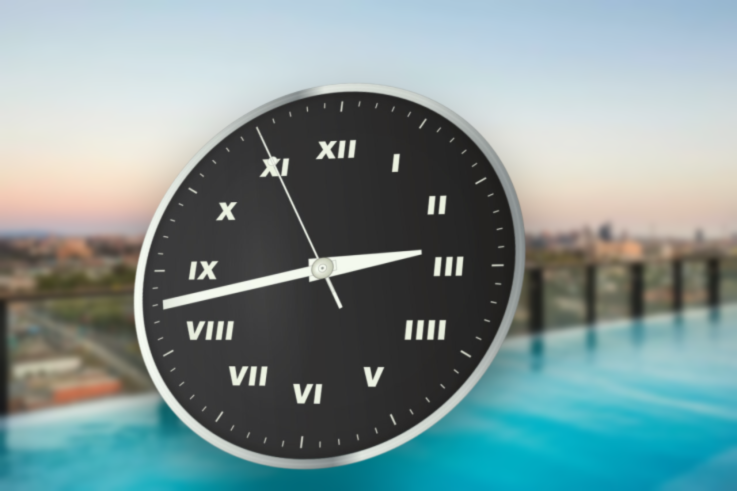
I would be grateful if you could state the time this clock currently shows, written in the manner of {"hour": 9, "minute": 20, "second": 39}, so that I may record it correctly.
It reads {"hour": 2, "minute": 42, "second": 55}
